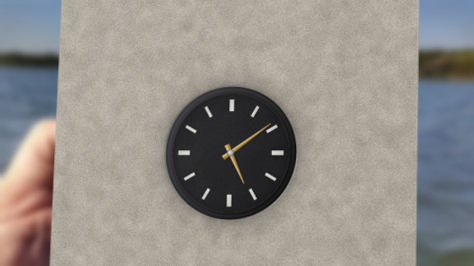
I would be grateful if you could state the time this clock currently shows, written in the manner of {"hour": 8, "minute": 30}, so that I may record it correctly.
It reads {"hour": 5, "minute": 9}
